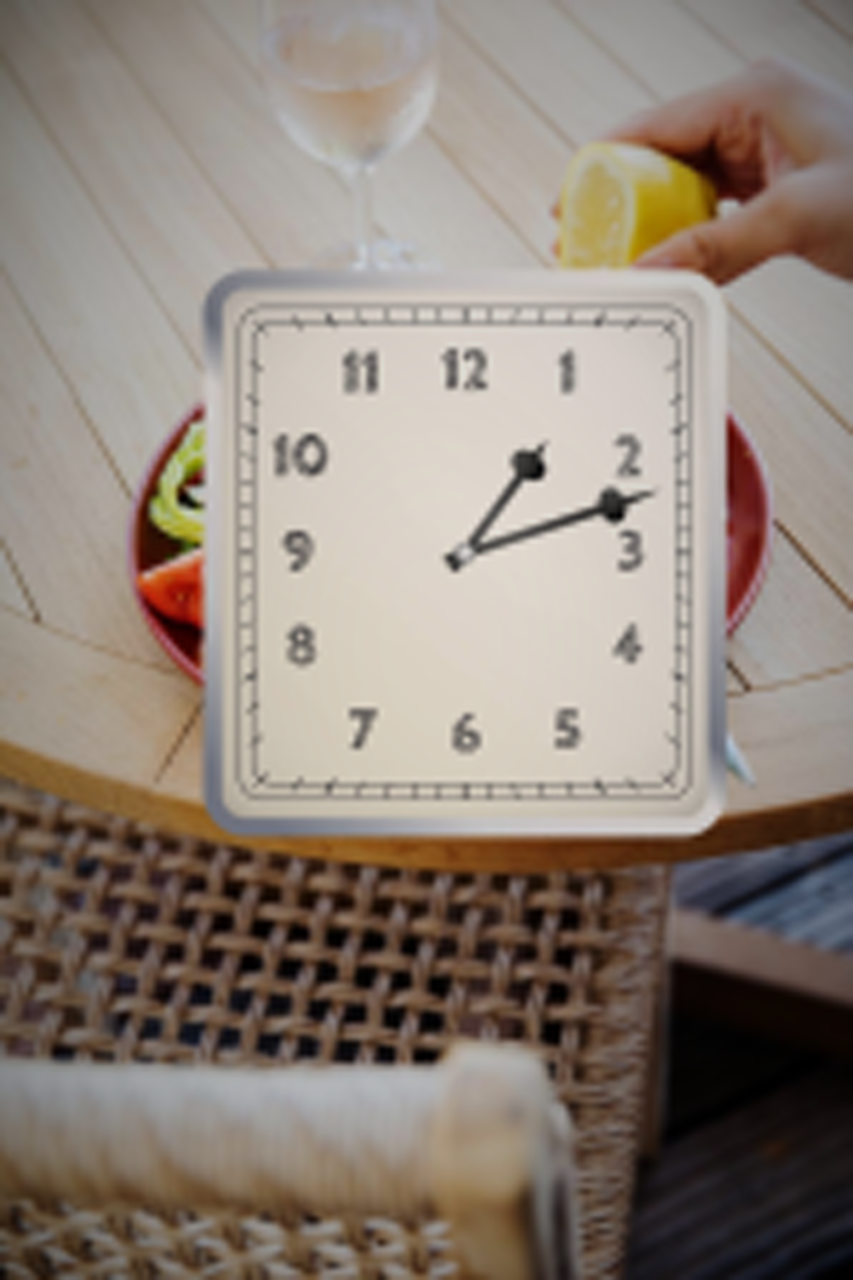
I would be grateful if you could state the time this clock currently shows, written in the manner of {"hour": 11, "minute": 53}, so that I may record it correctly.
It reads {"hour": 1, "minute": 12}
